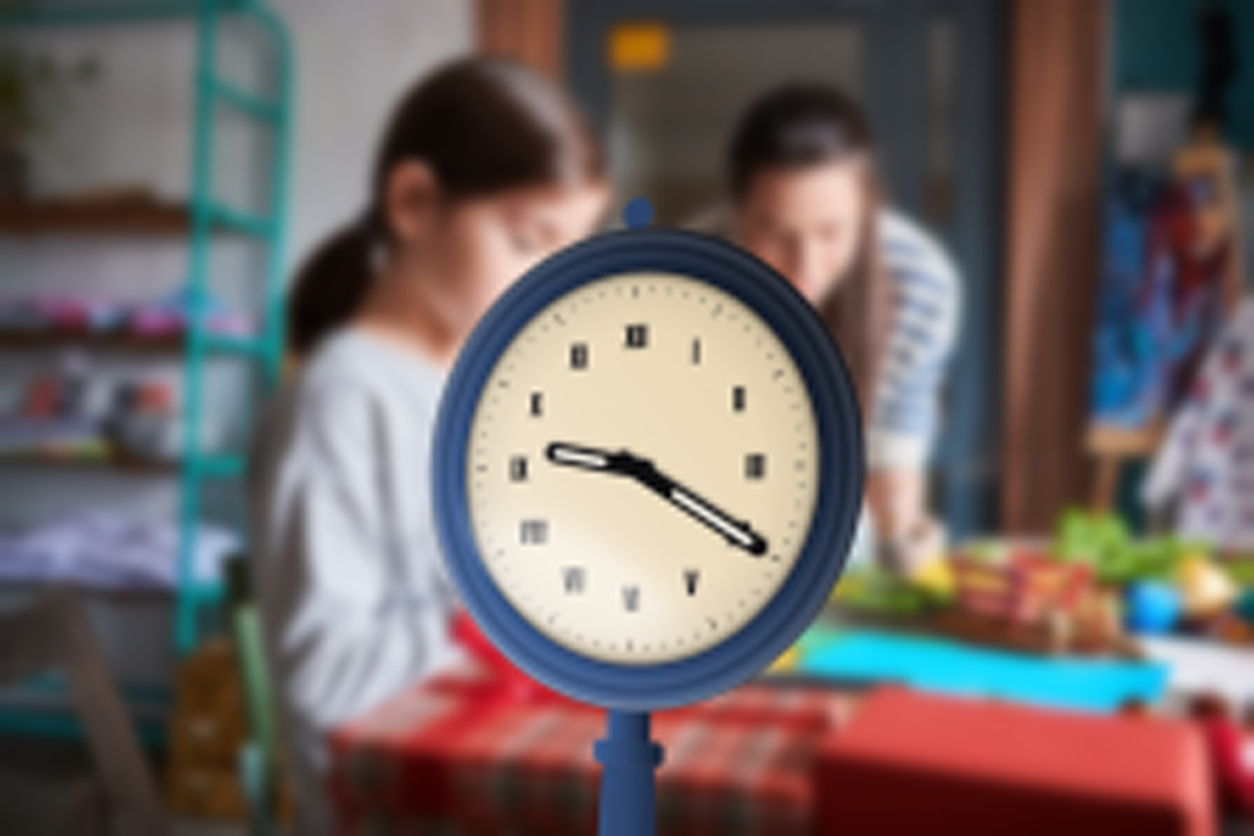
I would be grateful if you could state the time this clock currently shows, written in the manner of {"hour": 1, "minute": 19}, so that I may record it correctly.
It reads {"hour": 9, "minute": 20}
